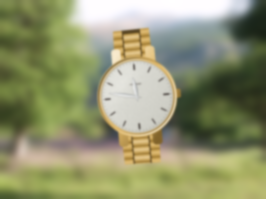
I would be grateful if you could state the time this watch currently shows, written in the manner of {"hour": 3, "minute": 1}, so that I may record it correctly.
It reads {"hour": 11, "minute": 47}
